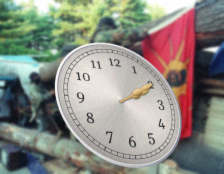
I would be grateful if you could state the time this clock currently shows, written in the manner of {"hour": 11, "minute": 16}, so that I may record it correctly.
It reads {"hour": 2, "minute": 10}
